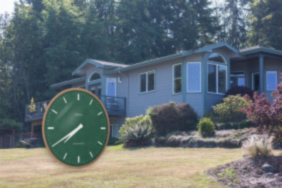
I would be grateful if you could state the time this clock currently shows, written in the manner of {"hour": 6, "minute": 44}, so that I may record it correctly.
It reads {"hour": 7, "minute": 40}
